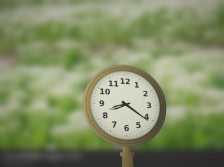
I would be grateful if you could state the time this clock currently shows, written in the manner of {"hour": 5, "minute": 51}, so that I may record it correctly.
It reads {"hour": 8, "minute": 21}
